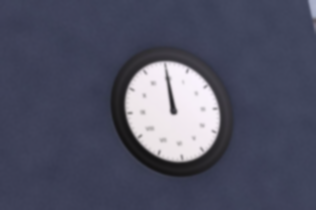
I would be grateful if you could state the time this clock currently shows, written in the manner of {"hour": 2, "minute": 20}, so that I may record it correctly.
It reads {"hour": 12, "minute": 0}
